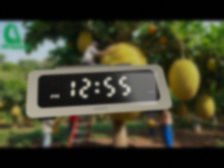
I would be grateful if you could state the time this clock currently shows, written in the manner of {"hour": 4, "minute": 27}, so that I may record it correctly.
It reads {"hour": 12, "minute": 55}
